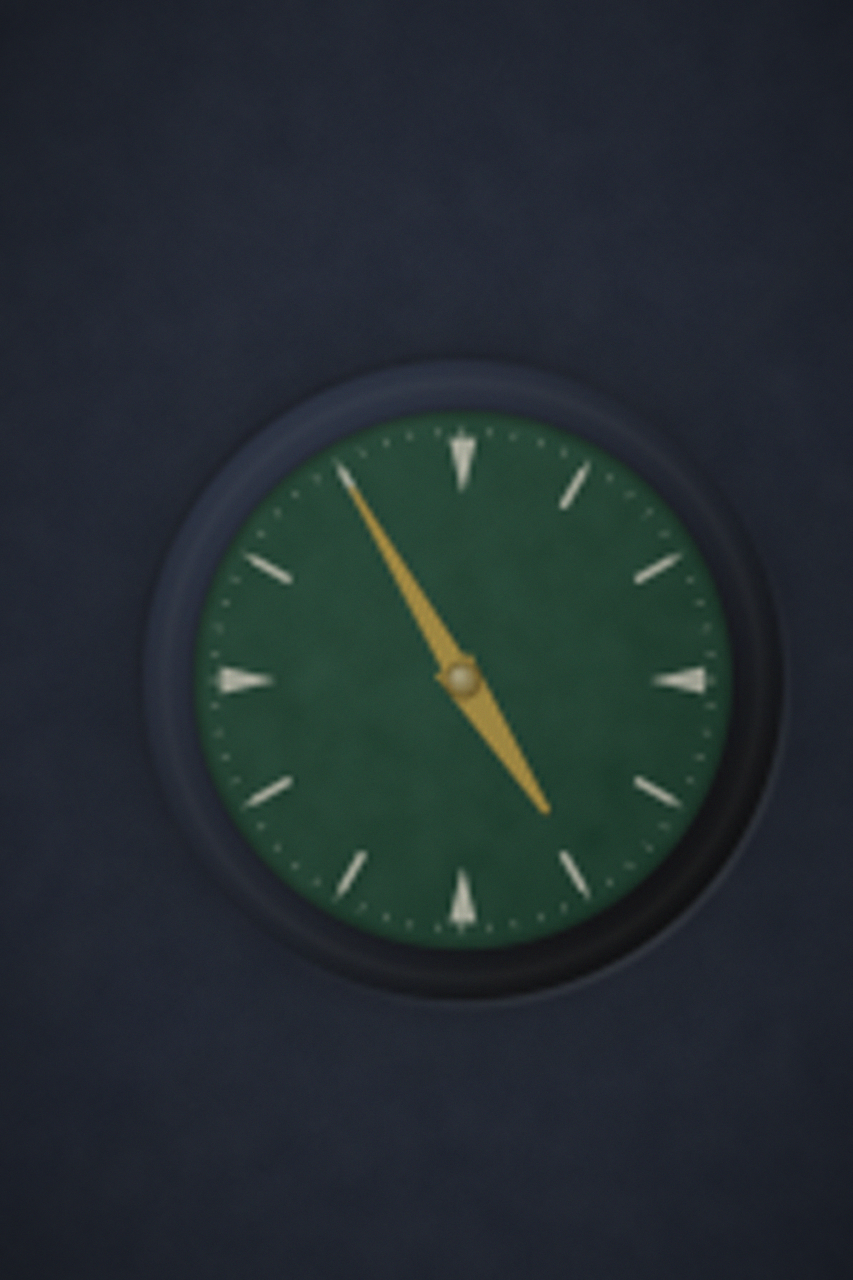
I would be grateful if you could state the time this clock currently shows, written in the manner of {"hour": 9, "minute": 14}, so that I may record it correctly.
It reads {"hour": 4, "minute": 55}
